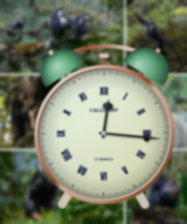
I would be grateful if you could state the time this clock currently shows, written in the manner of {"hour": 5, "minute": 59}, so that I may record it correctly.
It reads {"hour": 12, "minute": 16}
